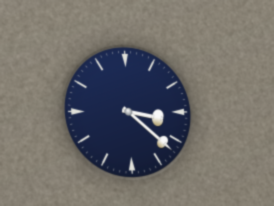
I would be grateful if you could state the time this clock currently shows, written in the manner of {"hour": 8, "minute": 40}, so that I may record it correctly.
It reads {"hour": 3, "minute": 22}
